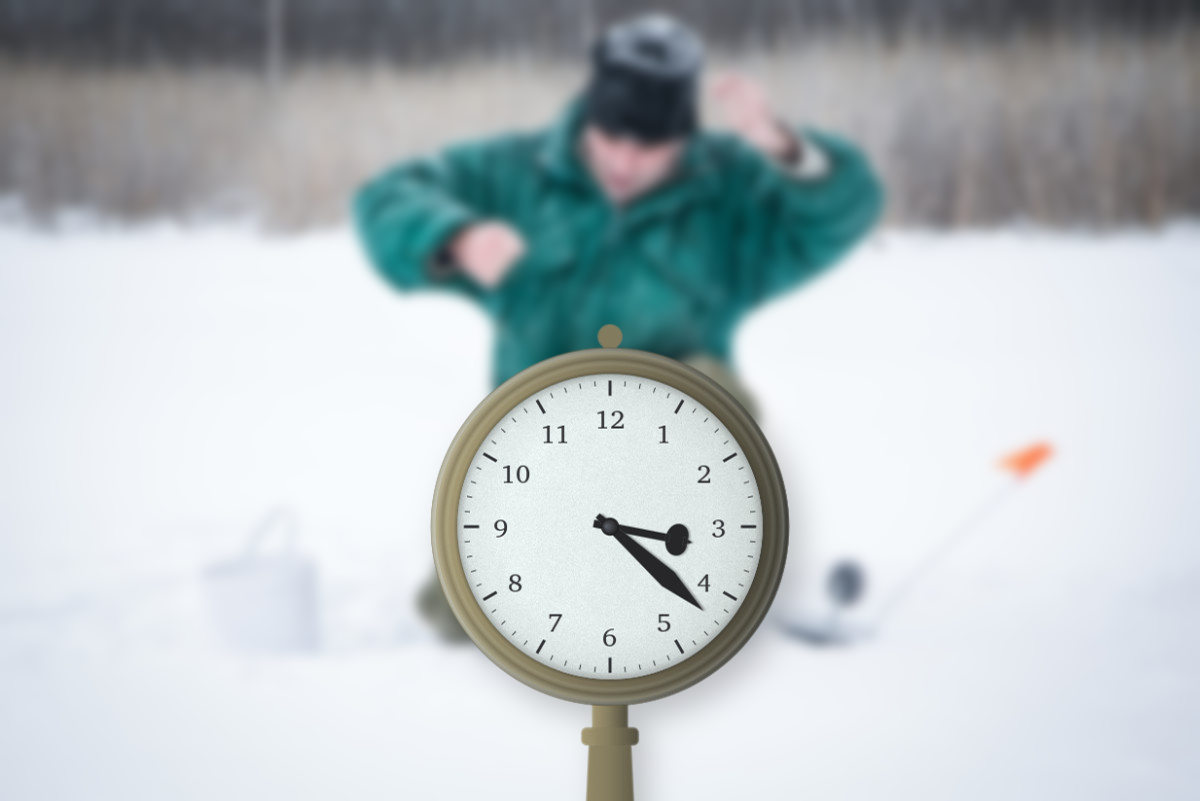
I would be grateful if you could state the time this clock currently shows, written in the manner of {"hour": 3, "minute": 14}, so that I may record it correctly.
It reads {"hour": 3, "minute": 22}
